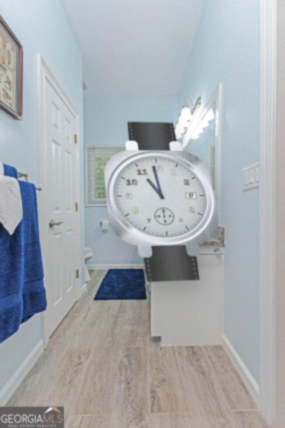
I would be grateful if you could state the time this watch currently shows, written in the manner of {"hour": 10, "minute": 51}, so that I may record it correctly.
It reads {"hour": 10, "minute": 59}
